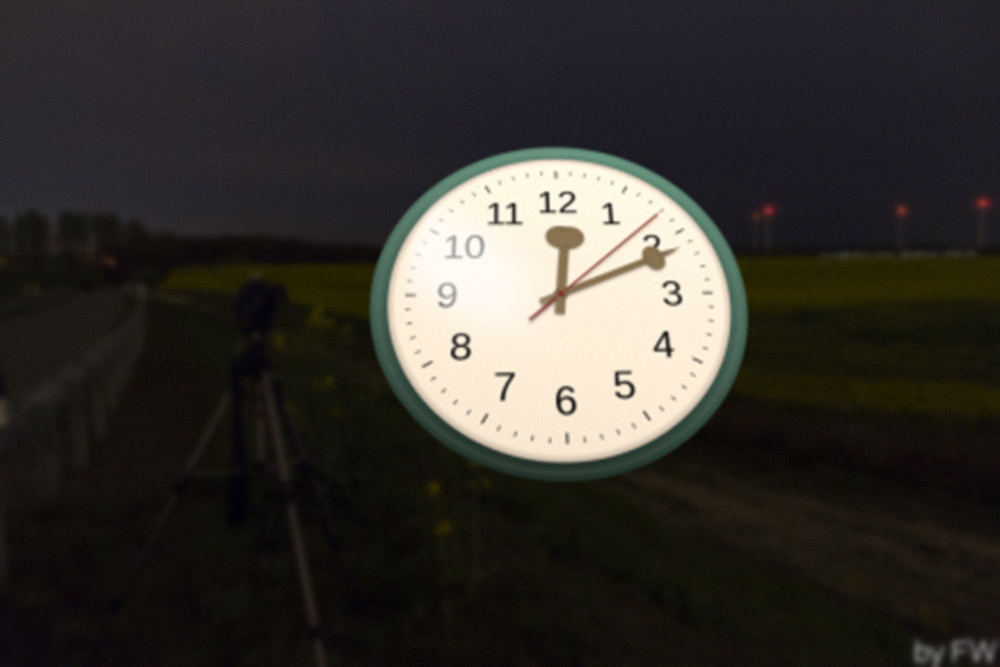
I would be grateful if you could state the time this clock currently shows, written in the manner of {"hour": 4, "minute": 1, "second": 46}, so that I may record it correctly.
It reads {"hour": 12, "minute": 11, "second": 8}
